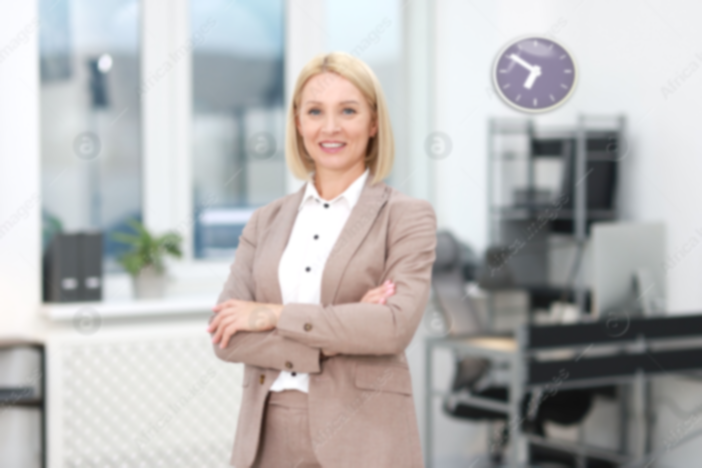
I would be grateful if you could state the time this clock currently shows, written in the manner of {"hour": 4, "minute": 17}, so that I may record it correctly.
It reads {"hour": 6, "minute": 51}
